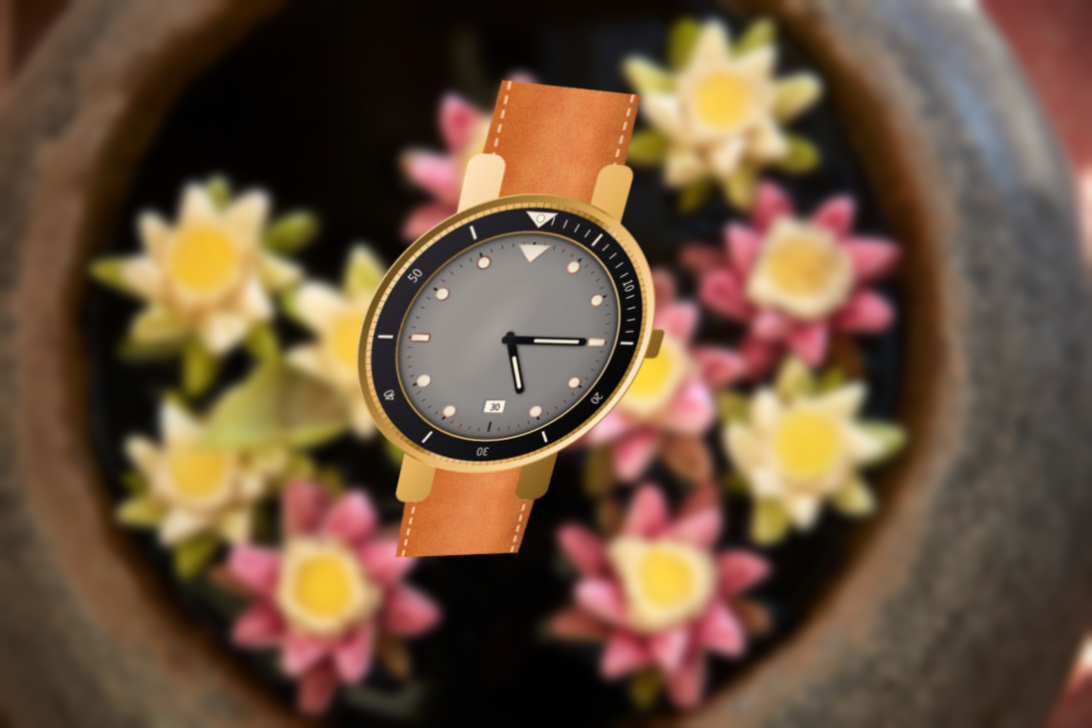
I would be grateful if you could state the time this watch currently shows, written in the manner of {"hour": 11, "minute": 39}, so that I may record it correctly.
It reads {"hour": 5, "minute": 15}
